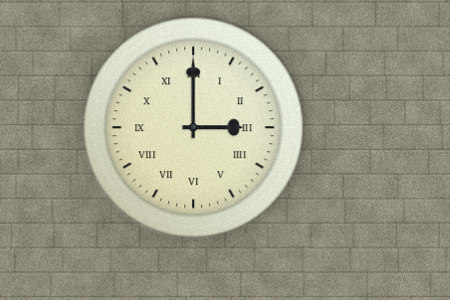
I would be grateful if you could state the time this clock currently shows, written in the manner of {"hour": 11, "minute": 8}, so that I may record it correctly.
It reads {"hour": 3, "minute": 0}
